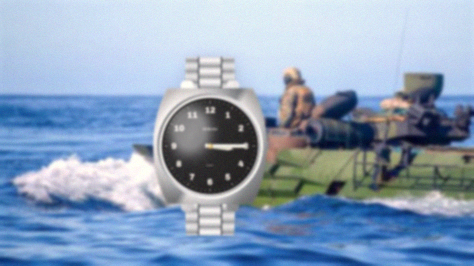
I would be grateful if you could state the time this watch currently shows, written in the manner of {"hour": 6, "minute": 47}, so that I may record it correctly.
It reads {"hour": 3, "minute": 15}
